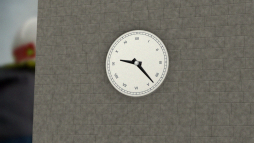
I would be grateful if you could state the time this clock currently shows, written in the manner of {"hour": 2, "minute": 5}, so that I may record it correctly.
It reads {"hour": 9, "minute": 23}
